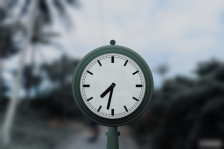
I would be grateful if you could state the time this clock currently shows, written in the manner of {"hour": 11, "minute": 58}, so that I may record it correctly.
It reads {"hour": 7, "minute": 32}
